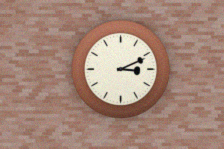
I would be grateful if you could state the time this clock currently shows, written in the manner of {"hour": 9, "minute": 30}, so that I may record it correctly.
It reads {"hour": 3, "minute": 11}
